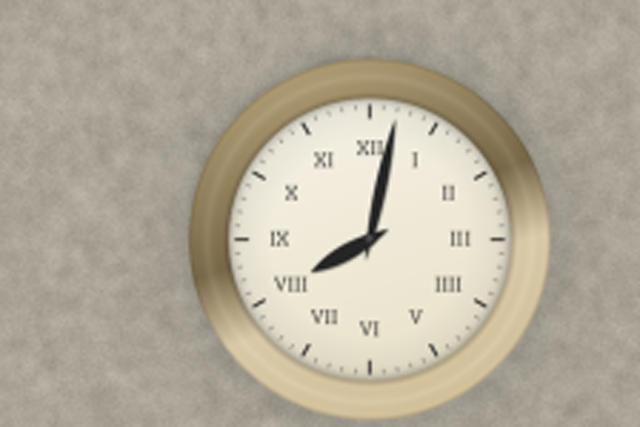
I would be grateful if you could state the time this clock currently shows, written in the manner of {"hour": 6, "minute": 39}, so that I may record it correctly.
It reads {"hour": 8, "minute": 2}
